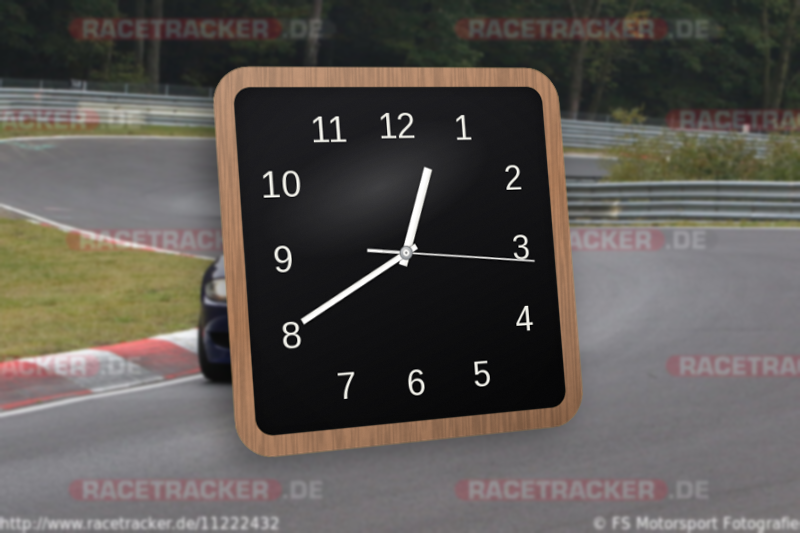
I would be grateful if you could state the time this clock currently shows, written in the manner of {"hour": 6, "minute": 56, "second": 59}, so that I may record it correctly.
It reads {"hour": 12, "minute": 40, "second": 16}
